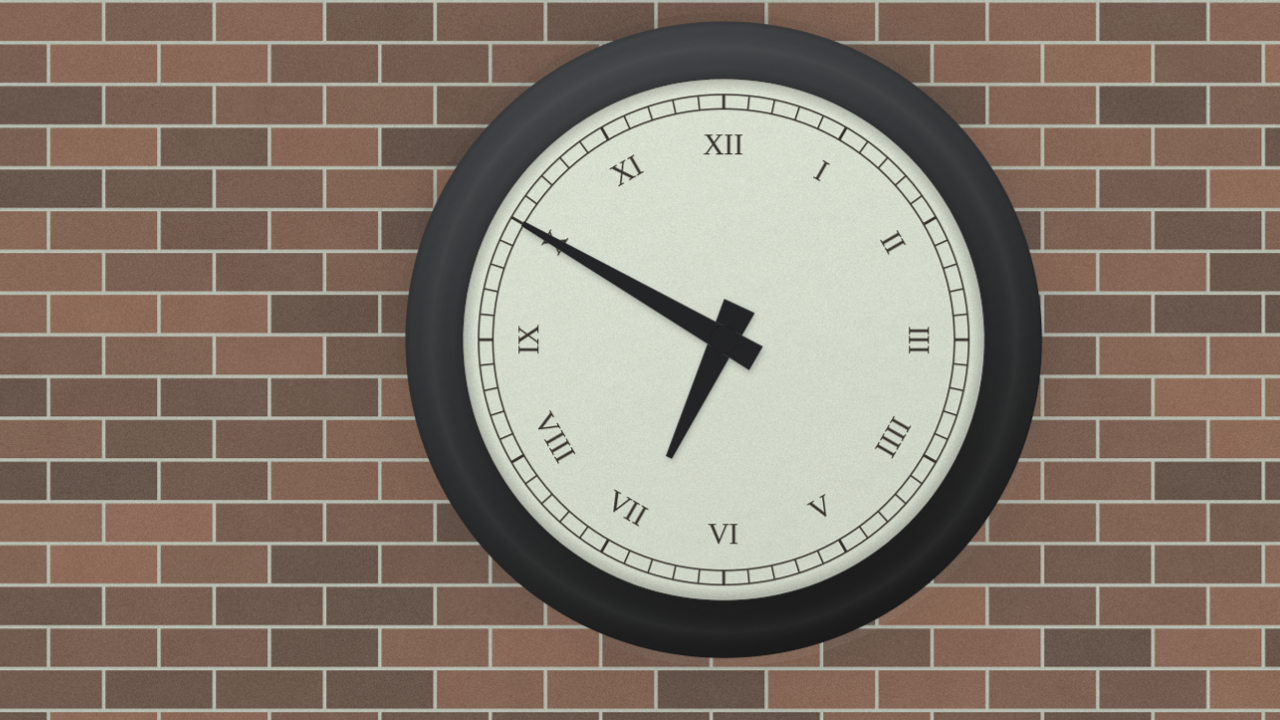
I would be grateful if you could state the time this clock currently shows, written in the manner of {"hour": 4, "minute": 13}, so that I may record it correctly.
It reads {"hour": 6, "minute": 50}
